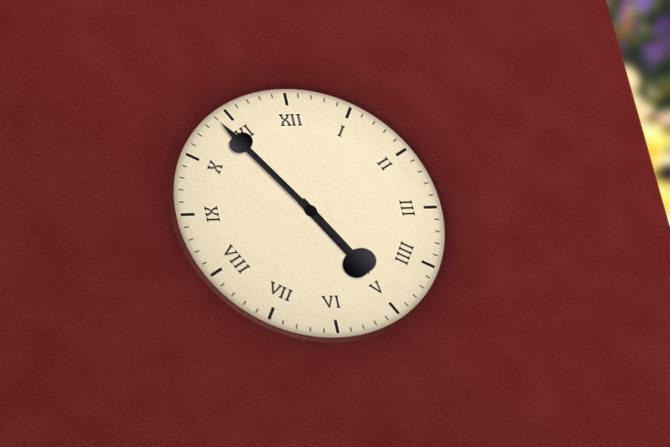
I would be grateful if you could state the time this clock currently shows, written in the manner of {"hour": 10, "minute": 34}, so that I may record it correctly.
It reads {"hour": 4, "minute": 54}
